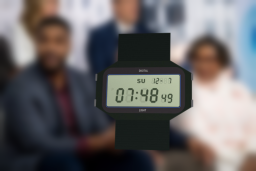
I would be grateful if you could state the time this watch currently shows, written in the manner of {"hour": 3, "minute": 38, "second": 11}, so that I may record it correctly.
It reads {"hour": 7, "minute": 48, "second": 49}
